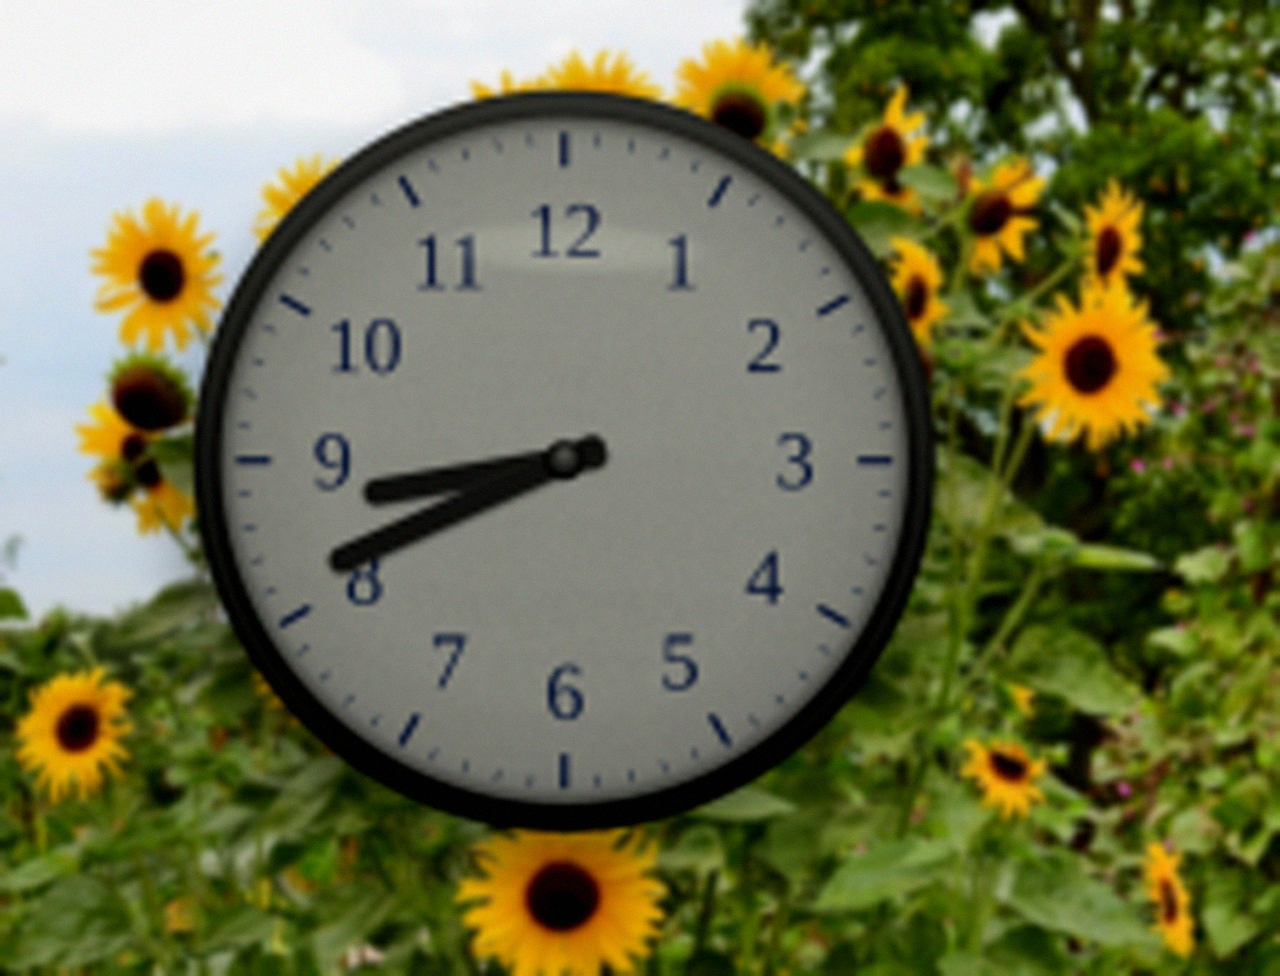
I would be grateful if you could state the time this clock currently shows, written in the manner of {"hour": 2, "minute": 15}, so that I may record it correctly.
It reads {"hour": 8, "minute": 41}
